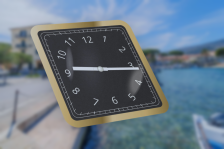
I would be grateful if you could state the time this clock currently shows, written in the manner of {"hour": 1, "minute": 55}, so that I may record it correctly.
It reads {"hour": 9, "minute": 16}
